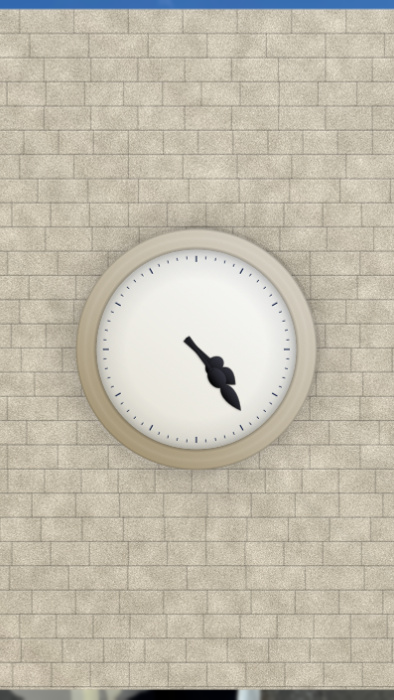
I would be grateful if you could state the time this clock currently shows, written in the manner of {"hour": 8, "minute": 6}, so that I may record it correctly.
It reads {"hour": 4, "minute": 24}
